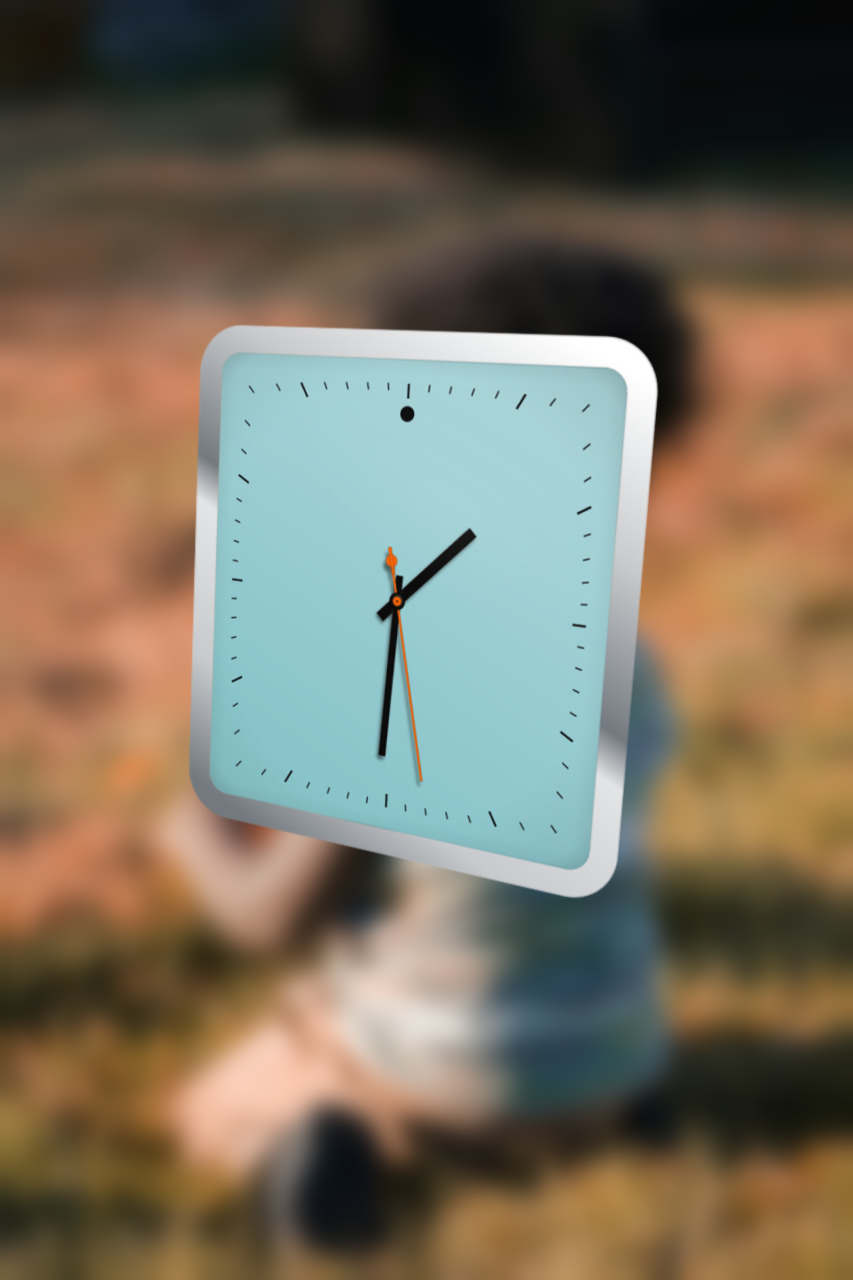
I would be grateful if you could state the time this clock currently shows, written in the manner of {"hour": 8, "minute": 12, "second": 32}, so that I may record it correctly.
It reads {"hour": 1, "minute": 30, "second": 28}
